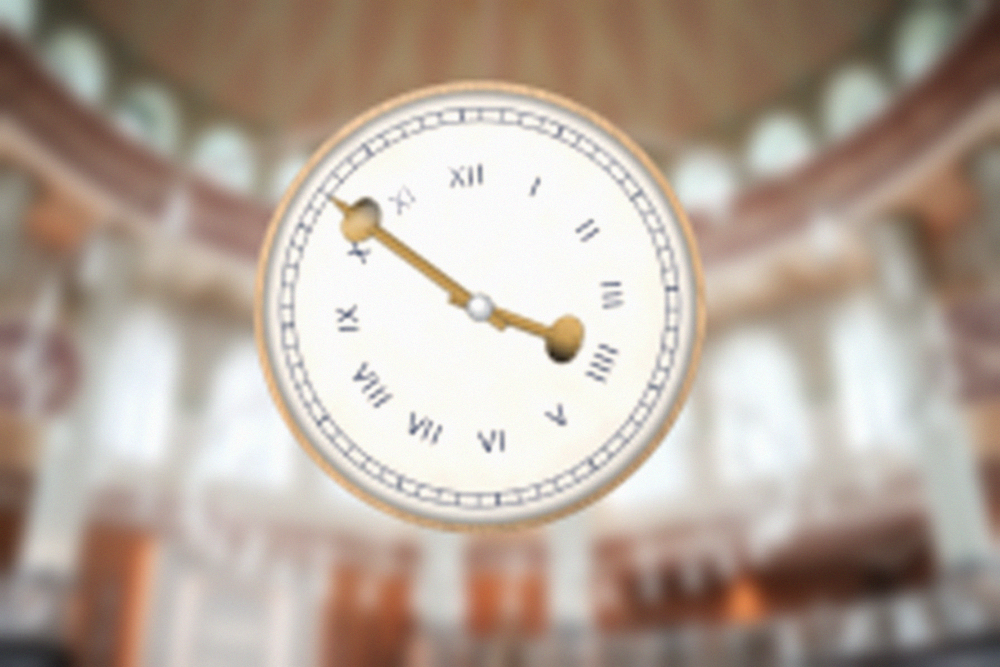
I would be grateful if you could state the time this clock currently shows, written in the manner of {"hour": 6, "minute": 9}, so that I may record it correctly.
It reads {"hour": 3, "minute": 52}
